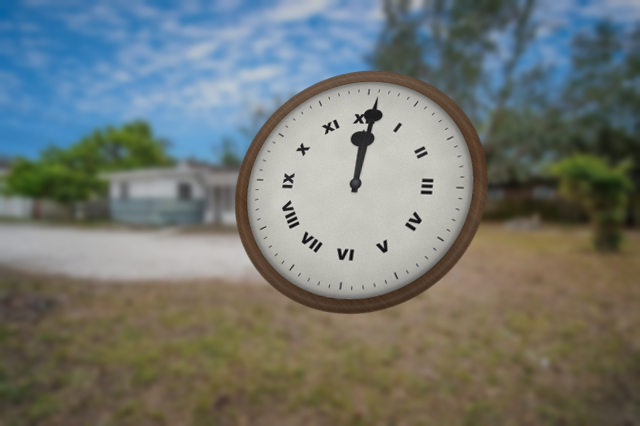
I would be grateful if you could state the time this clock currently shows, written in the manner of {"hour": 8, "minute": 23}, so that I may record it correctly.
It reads {"hour": 12, "minute": 1}
